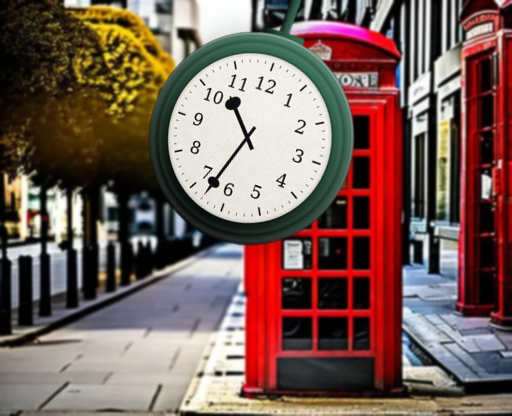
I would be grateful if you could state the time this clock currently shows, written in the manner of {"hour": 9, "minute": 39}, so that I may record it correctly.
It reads {"hour": 10, "minute": 33}
